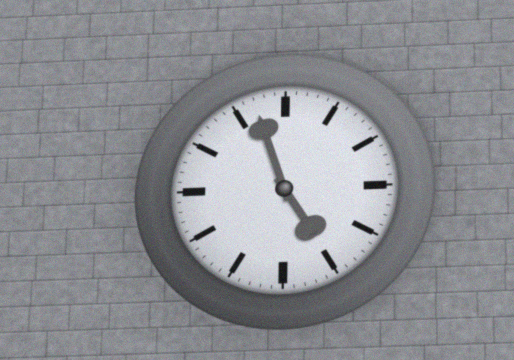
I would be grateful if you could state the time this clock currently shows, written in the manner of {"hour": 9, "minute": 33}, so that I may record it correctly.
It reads {"hour": 4, "minute": 57}
